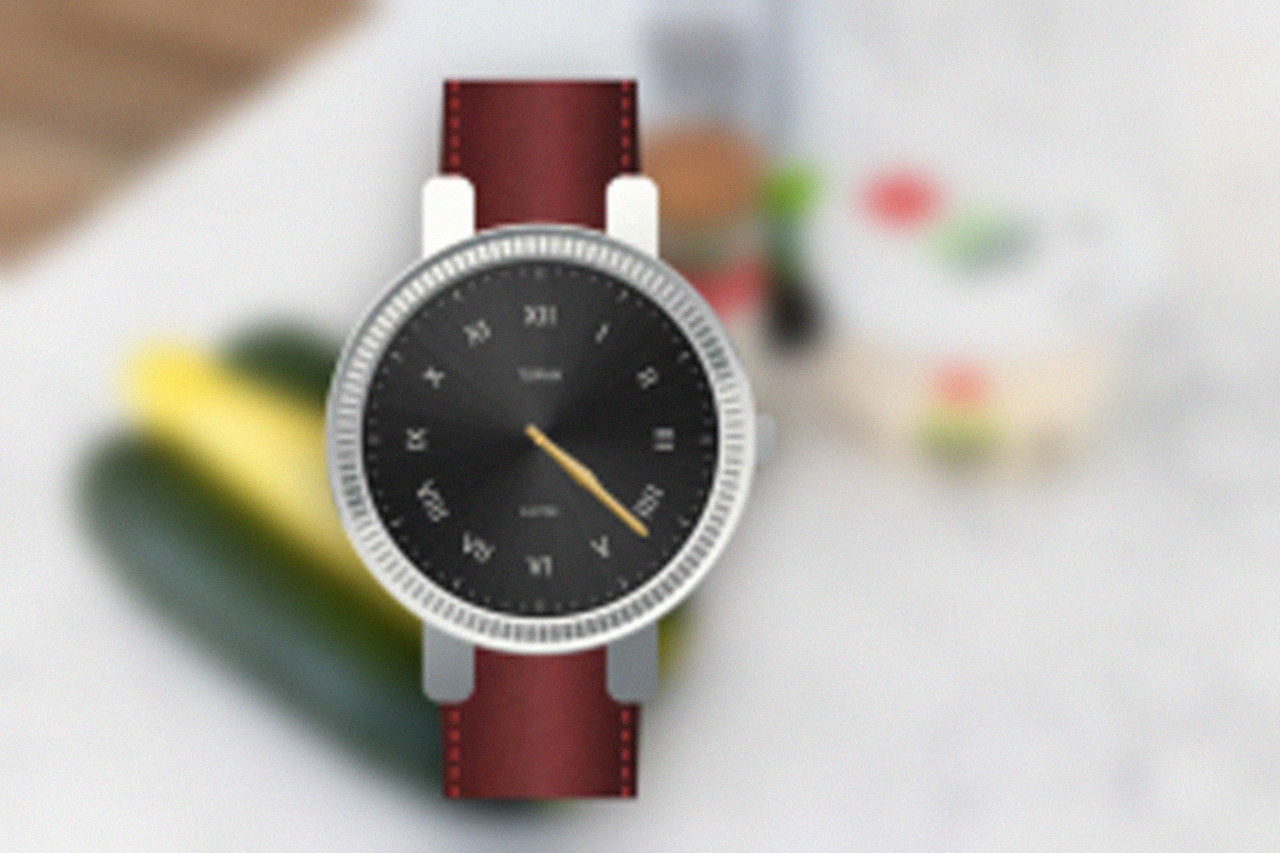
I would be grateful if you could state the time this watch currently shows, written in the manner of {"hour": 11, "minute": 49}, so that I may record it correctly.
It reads {"hour": 4, "minute": 22}
